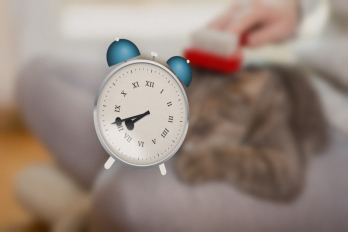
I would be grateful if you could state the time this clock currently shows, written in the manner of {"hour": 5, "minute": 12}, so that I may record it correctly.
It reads {"hour": 7, "minute": 41}
